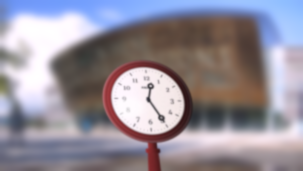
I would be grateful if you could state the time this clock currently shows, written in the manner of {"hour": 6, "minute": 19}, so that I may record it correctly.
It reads {"hour": 12, "minute": 25}
